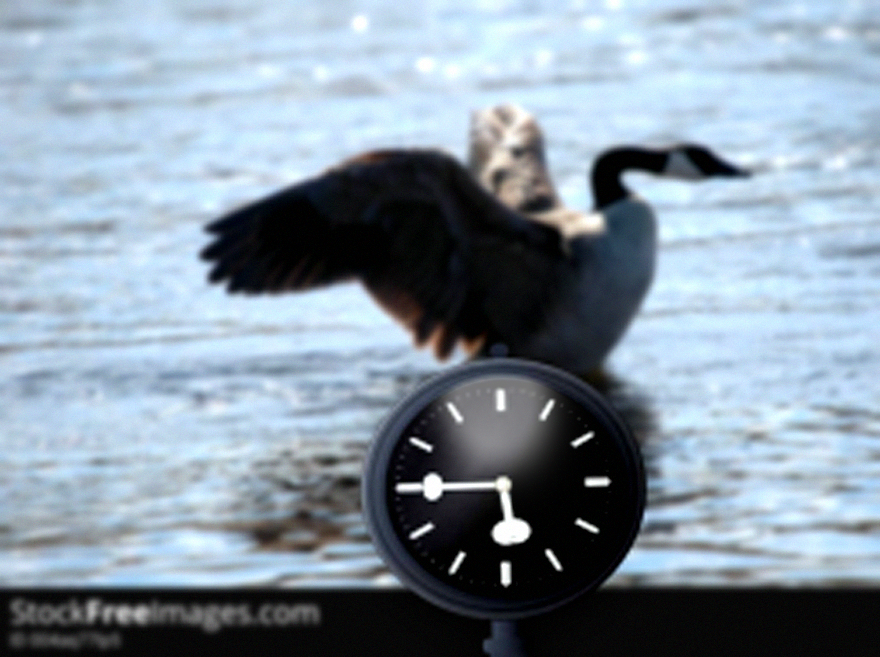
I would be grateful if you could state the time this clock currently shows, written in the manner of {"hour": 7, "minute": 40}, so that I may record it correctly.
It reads {"hour": 5, "minute": 45}
